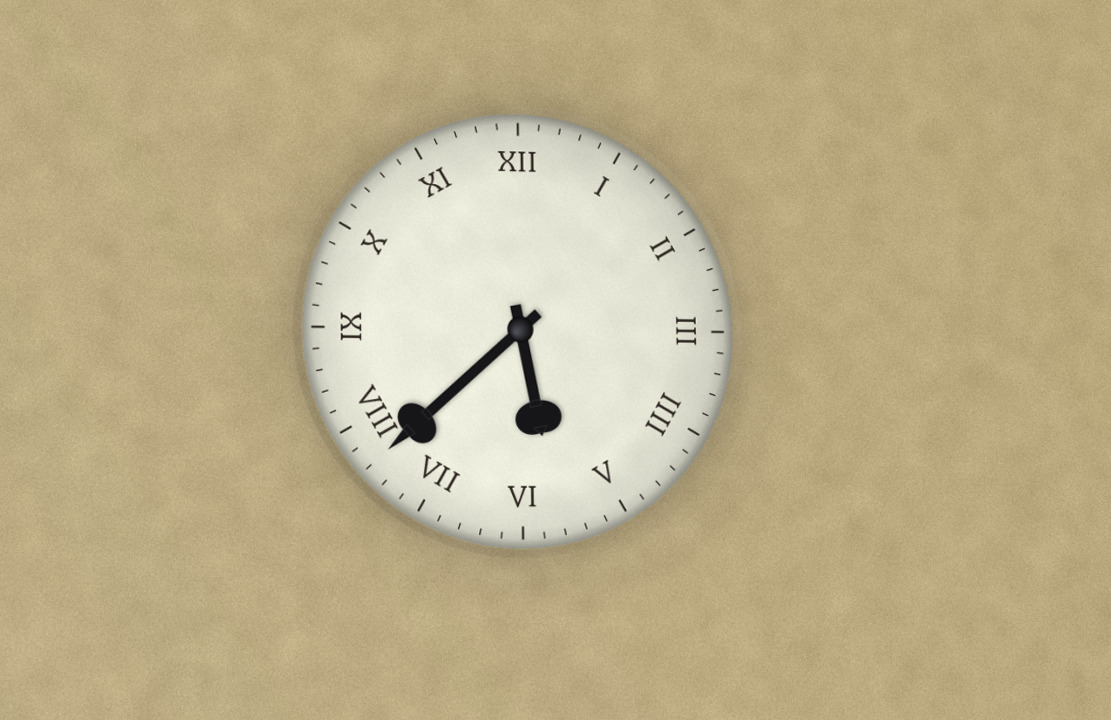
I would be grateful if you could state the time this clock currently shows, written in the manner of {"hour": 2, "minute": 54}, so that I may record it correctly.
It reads {"hour": 5, "minute": 38}
